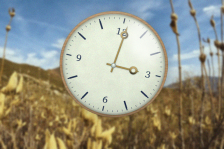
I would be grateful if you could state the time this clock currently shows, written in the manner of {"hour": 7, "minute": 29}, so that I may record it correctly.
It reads {"hour": 3, "minute": 1}
